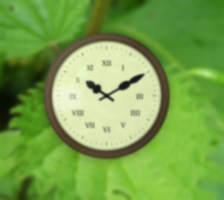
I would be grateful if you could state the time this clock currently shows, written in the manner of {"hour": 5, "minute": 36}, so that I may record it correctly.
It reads {"hour": 10, "minute": 10}
